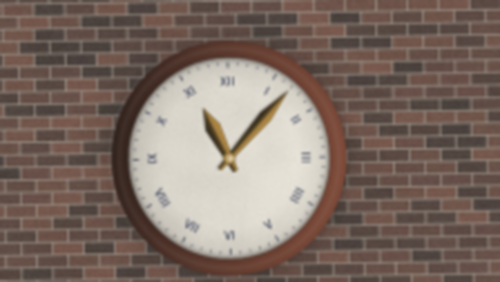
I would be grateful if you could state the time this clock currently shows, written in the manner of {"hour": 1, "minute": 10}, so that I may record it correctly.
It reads {"hour": 11, "minute": 7}
